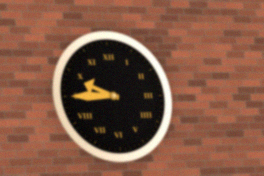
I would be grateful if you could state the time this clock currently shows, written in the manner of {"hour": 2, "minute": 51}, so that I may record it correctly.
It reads {"hour": 9, "minute": 45}
